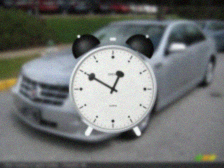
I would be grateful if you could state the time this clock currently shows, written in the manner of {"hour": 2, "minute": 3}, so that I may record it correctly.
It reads {"hour": 12, "minute": 50}
